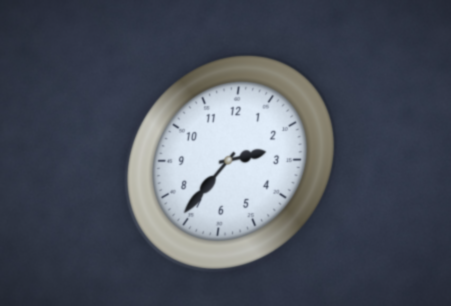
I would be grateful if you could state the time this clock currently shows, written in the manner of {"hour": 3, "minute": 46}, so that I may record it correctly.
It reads {"hour": 2, "minute": 36}
